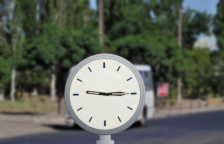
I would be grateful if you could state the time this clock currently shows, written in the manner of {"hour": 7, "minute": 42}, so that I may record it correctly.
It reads {"hour": 9, "minute": 15}
